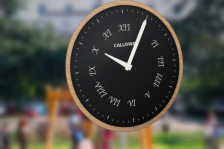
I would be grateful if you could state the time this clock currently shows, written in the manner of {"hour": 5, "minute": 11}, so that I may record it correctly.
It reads {"hour": 10, "minute": 5}
